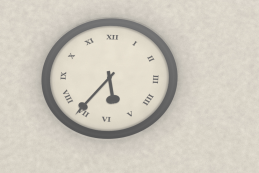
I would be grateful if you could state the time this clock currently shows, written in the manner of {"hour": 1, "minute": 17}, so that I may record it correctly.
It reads {"hour": 5, "minute": 36}
